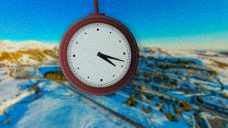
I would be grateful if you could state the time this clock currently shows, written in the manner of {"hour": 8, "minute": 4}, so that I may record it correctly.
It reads {"hour": 4, "minute": 18}
